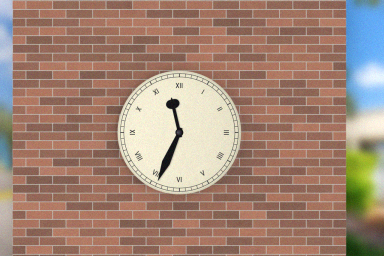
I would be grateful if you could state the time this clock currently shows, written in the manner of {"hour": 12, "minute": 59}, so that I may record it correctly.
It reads {"hour": 11, "minute": 34}
